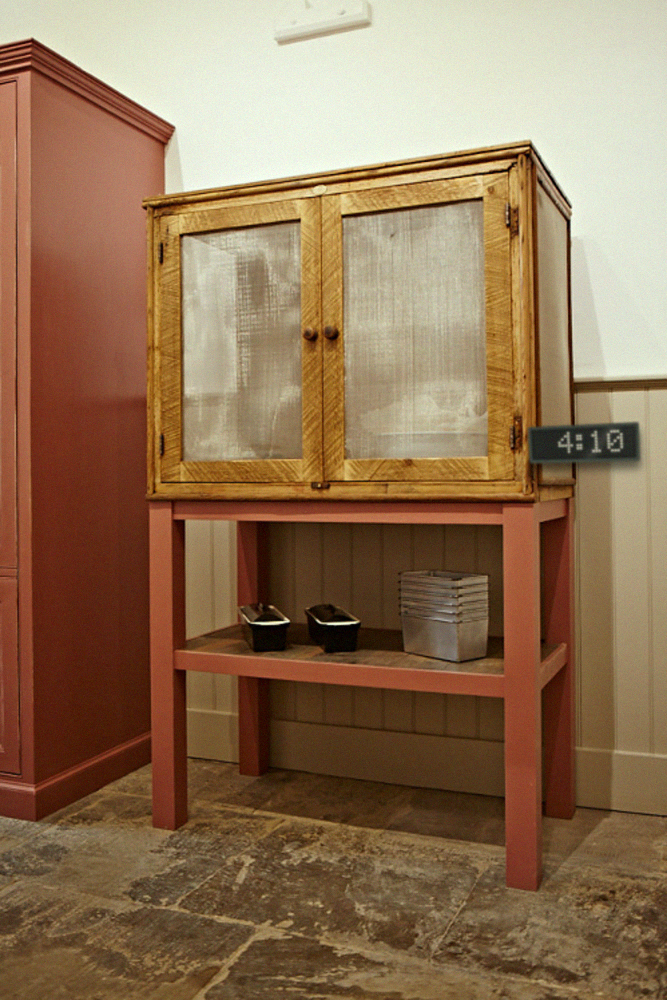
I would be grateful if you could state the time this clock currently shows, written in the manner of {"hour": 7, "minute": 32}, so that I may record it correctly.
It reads {"hour": 4, "minute": 10}
